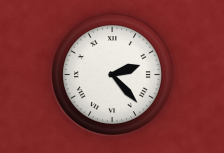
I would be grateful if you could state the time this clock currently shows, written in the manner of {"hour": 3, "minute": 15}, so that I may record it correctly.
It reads {"hour": 2, "minute": 23}
